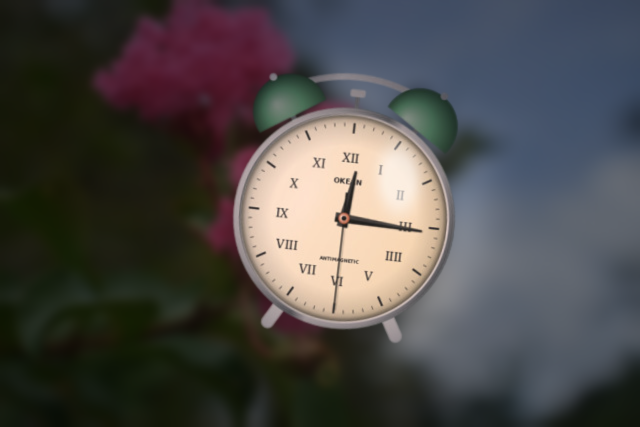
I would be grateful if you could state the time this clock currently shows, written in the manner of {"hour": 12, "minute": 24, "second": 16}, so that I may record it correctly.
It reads {"hour": 12, "minute": 15, "second": 30}
